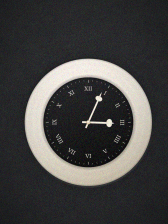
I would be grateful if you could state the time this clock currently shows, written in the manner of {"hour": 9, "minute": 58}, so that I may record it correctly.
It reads {"hour": 3, "minute": 4}
